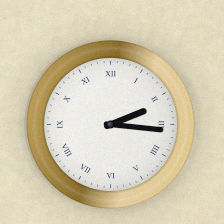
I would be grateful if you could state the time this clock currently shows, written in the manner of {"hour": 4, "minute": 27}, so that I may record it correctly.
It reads {"hour": 2, "minute": 16}
